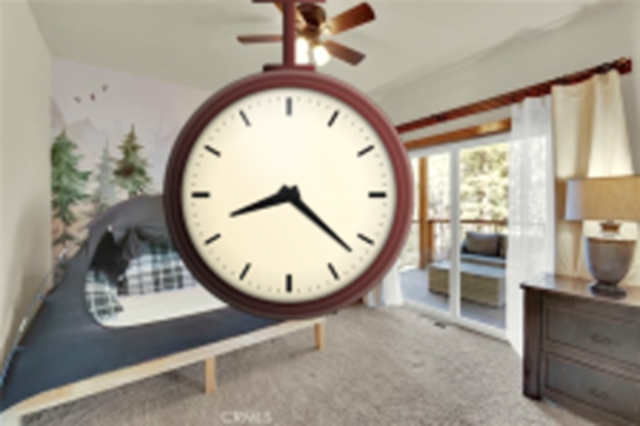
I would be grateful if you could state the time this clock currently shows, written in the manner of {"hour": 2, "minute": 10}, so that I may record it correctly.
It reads {"hour": 8, "minute": 22}
